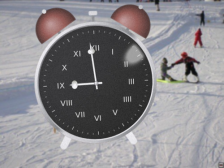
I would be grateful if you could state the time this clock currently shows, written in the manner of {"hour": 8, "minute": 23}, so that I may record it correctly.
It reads {"hour": 8, "minute": 59}
